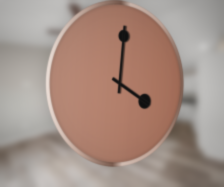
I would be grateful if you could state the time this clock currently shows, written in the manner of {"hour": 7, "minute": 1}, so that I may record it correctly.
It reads {"hour": 4, "minute": 1}
